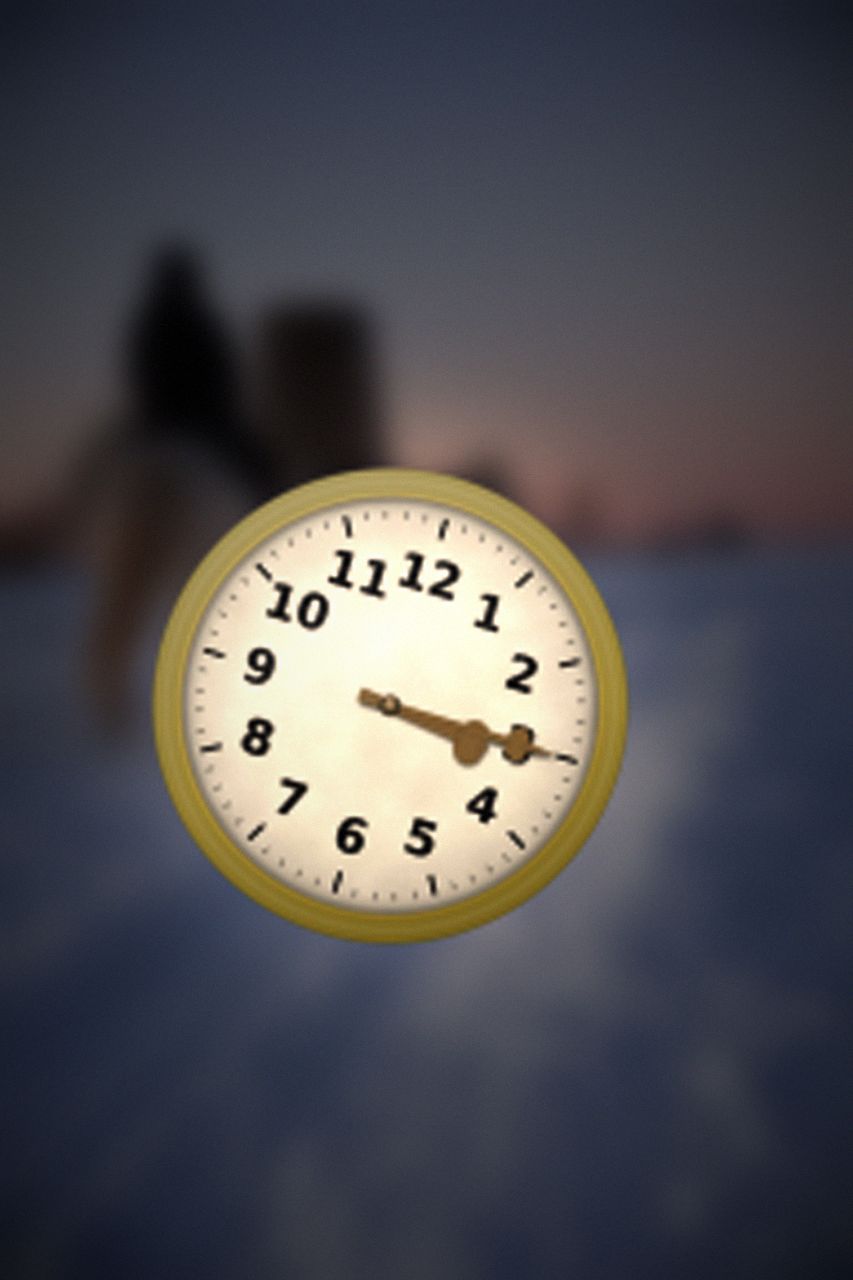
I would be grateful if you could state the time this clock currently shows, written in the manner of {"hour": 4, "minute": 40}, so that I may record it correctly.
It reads {"hour": 3, "minute": 15}
